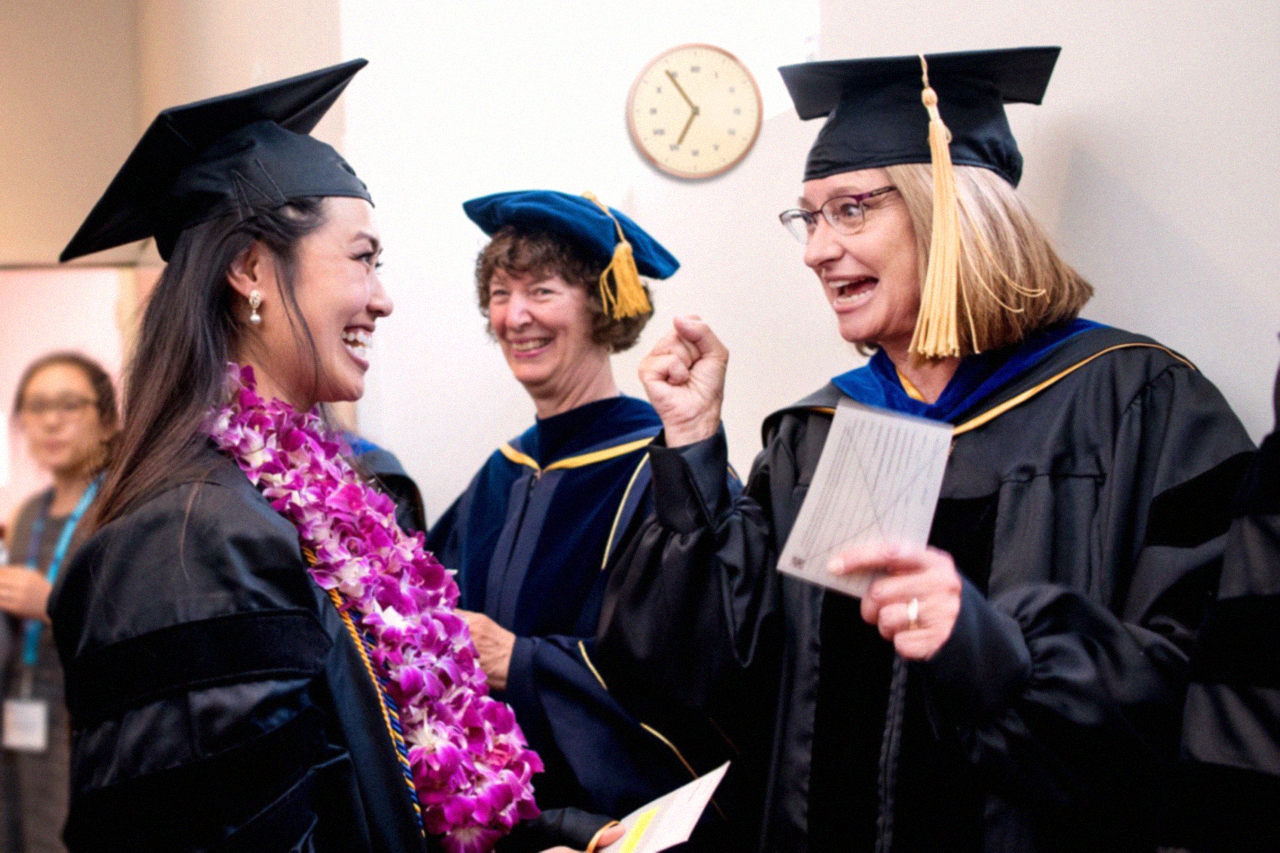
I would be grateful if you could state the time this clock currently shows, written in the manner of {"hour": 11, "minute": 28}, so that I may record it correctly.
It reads {"hour": 6, "minute": 54}
